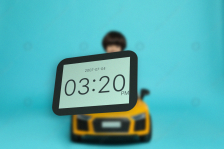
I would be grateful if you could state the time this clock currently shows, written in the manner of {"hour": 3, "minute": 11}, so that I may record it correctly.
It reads {"hour": 3, "minute": 20}
